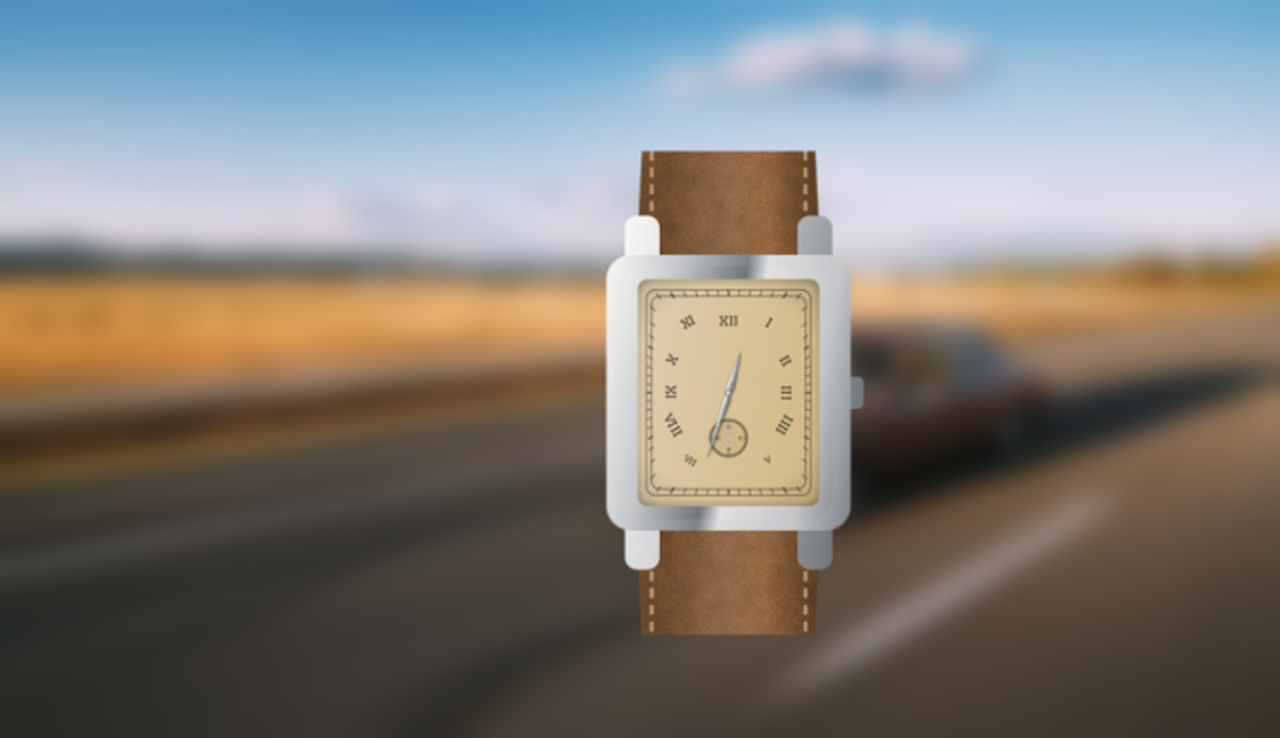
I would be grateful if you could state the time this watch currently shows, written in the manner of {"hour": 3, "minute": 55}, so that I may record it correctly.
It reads {"hour": 12, "minute": 33}
